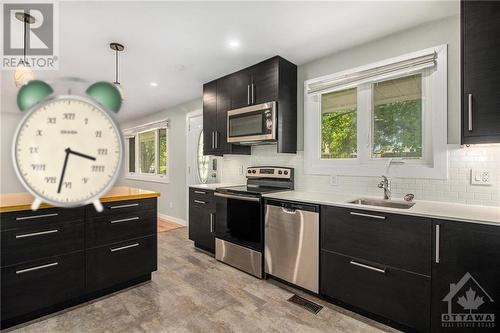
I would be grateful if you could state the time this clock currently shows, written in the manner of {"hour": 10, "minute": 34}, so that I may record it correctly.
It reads {"hour": 3, "minute": 32}
